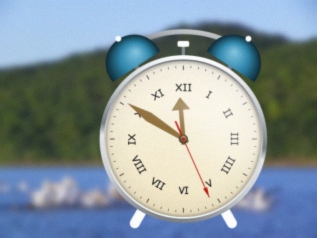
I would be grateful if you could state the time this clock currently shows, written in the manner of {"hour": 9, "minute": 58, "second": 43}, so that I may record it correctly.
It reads {"hour": 11, "minute": 50, "second": 26}
